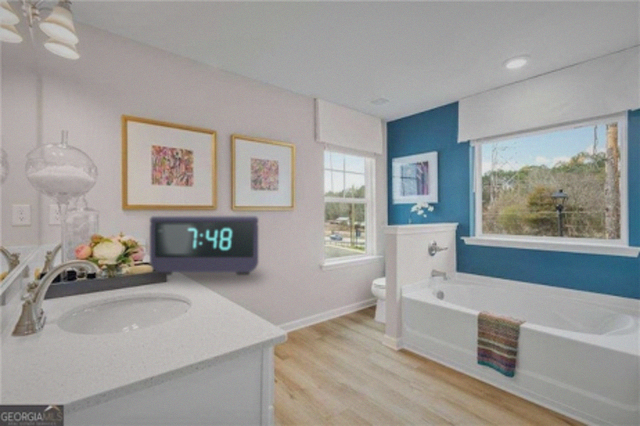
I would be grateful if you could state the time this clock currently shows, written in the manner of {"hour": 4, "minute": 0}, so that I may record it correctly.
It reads {"hour": 7, "minute": 48}
